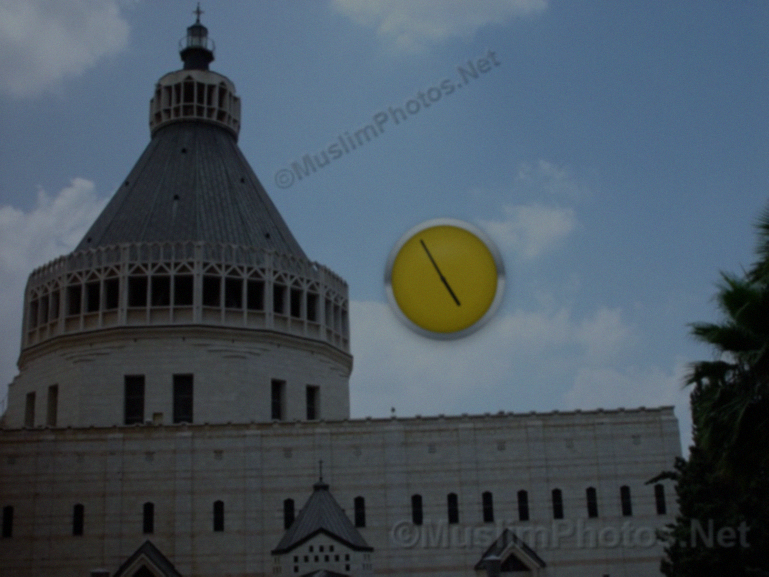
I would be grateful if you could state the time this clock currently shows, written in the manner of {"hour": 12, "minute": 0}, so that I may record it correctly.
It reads {"hour": 4, "minute": 55}
